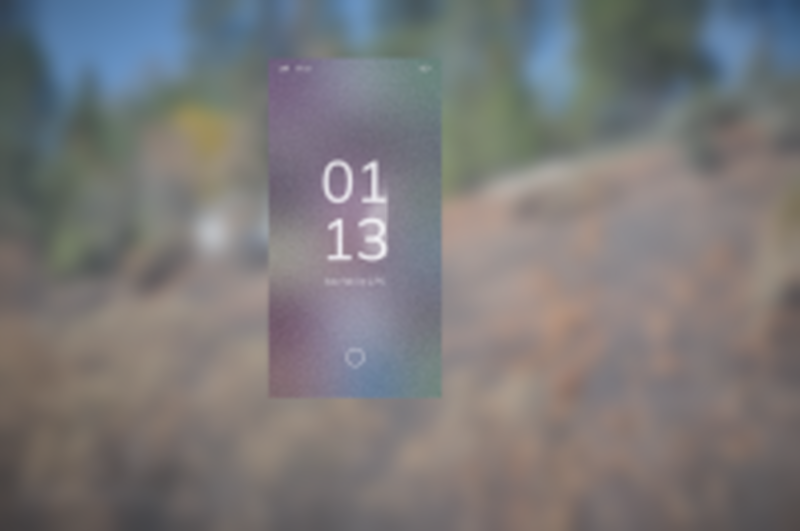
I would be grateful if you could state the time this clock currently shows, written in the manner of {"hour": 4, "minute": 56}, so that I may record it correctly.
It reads {"hour": 1, "minute": 13}
